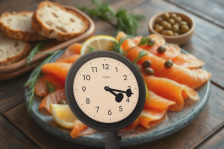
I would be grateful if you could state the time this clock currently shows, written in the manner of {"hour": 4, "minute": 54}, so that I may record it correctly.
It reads {"hour": 4, "minute": 17}
